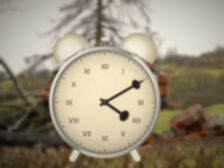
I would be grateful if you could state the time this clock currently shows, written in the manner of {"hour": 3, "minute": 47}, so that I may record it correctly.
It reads {"hour": 4, "minute": 10}
